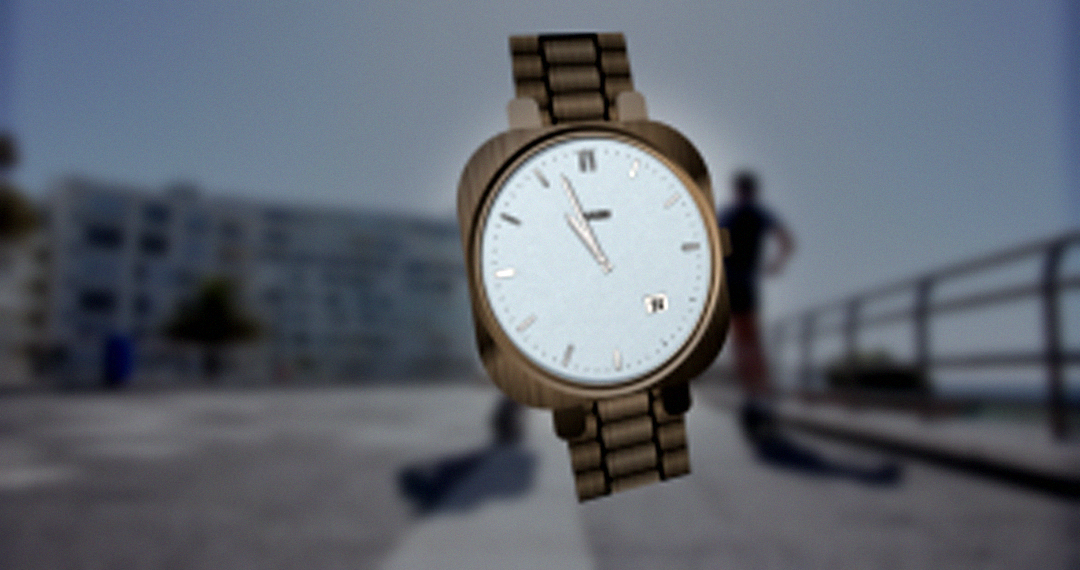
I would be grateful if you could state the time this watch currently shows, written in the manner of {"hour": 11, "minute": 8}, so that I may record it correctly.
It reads {"hour": 10, "minute": 57}
